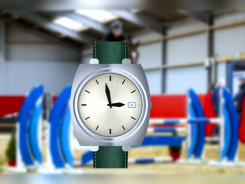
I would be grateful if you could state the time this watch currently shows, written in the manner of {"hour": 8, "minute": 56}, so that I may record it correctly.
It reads {"hour": 2, "minute": 58}
